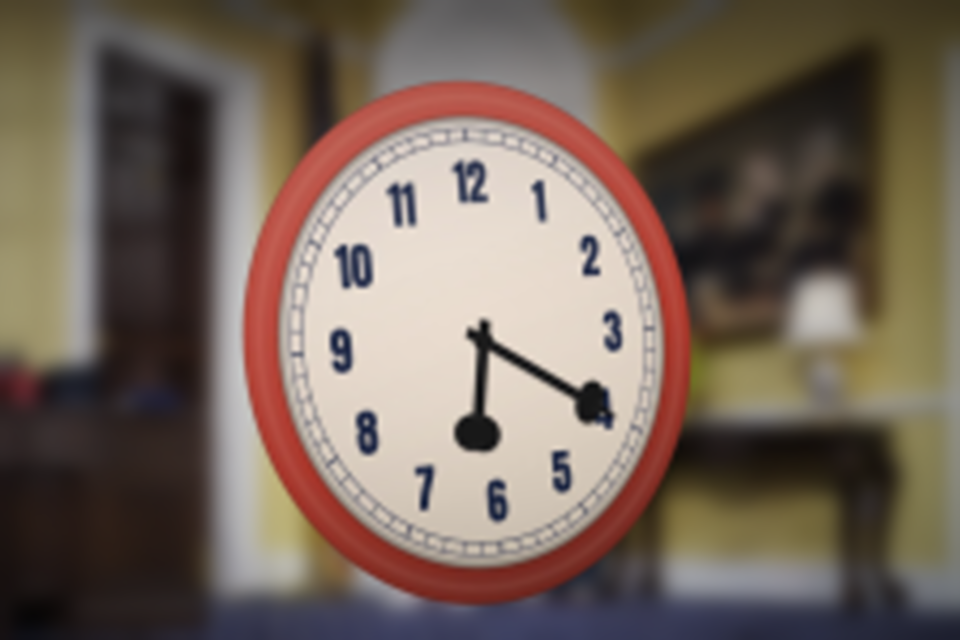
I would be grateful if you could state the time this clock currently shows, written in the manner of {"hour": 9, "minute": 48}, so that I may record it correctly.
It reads {"hour": 6, "minute": 20}
